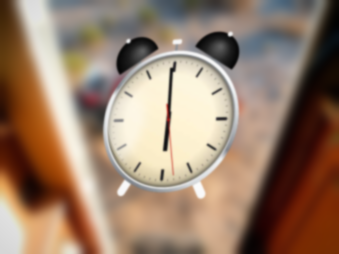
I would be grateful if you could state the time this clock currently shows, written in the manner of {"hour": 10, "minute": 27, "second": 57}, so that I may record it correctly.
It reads {"hour": 5, "minute": 59, "second": 28}
